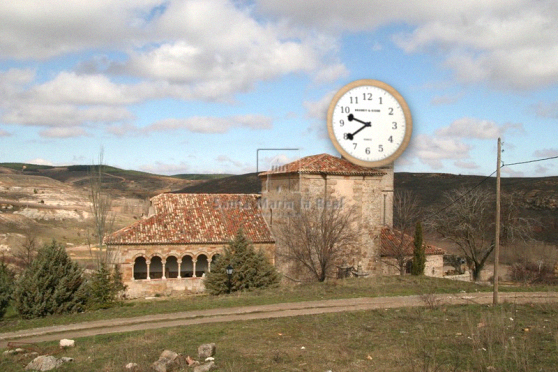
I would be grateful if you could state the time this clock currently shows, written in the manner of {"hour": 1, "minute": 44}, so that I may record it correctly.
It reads {"hour": 9, "minute": 39}
